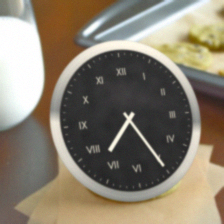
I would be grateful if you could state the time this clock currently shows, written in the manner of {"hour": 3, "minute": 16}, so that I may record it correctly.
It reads {"hour": 7, "minute": 25}
